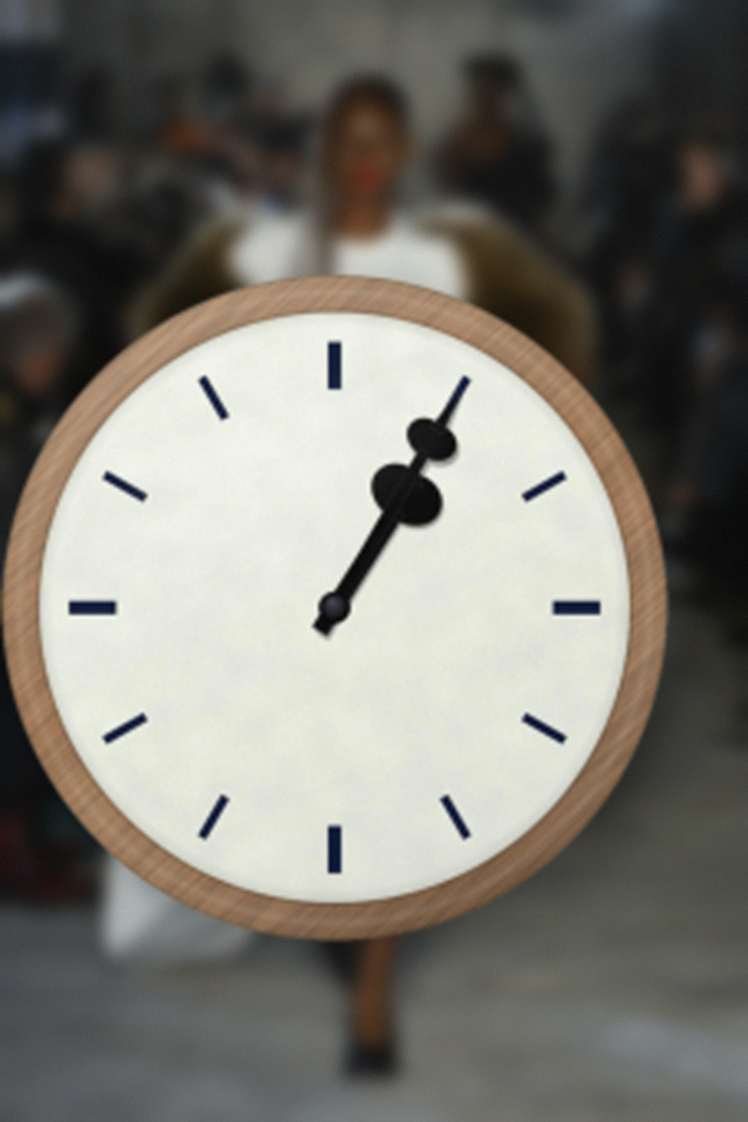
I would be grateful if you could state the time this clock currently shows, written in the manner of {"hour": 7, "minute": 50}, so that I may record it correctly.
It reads {"hour": 1, "minute": 5}
